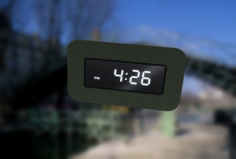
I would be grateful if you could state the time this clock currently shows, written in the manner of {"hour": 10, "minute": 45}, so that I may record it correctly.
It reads {"hour": 4, "minute": 26}
